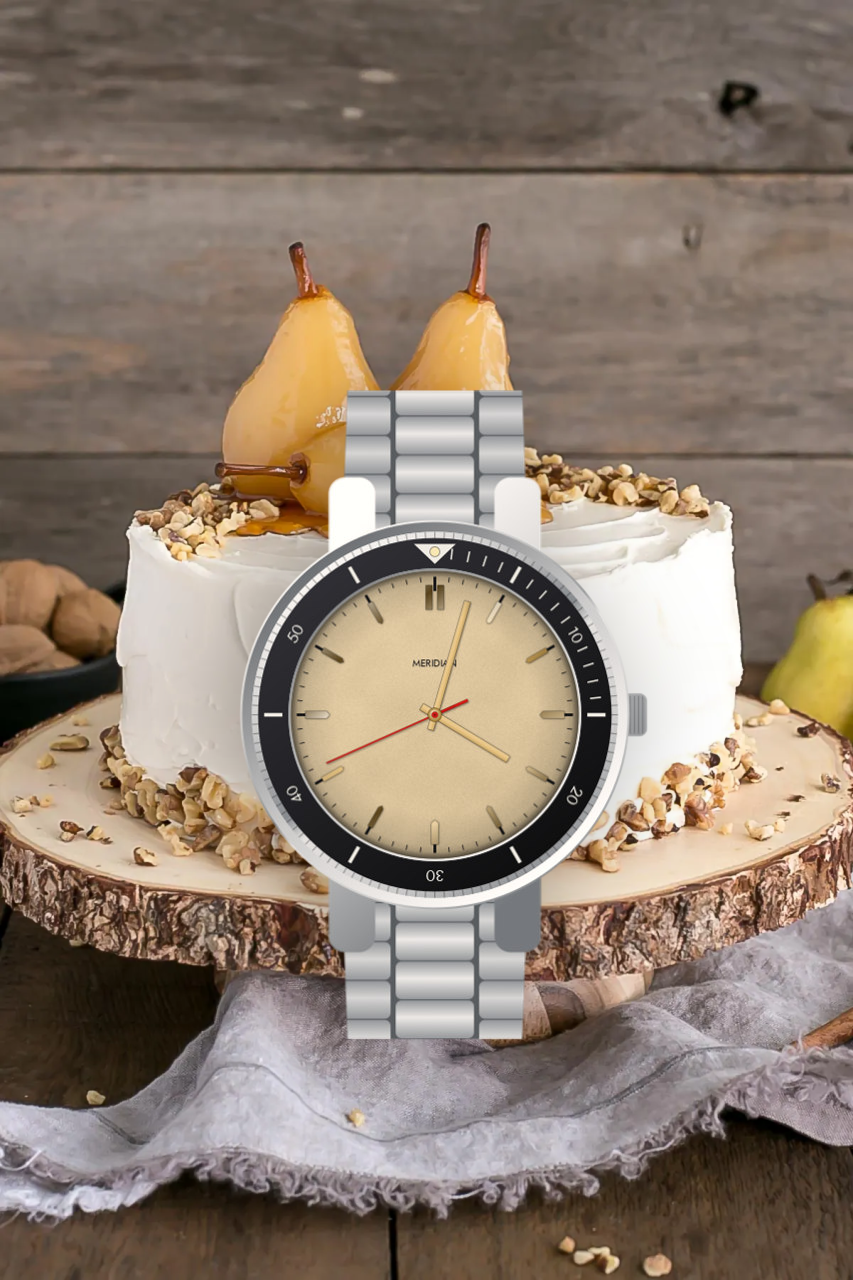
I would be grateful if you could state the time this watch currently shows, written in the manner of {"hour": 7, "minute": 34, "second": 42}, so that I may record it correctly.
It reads {"hour": 4, "minute": 2, "second": 41}
